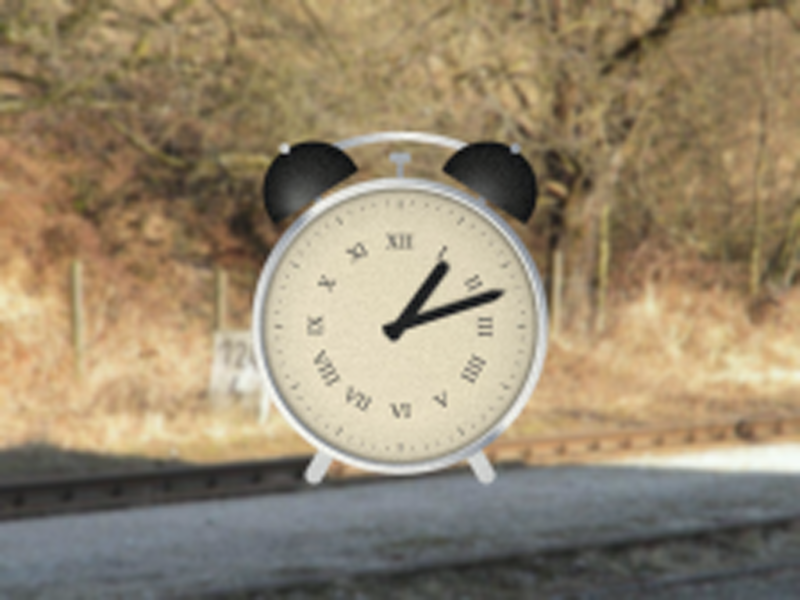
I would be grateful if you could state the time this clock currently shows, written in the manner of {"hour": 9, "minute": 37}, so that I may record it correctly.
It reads {"hour": 1, "minute": 12}
